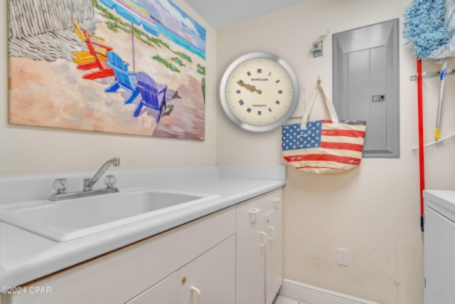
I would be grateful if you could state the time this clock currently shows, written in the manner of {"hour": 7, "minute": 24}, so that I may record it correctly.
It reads {"hour": 9, "minute": 49}
